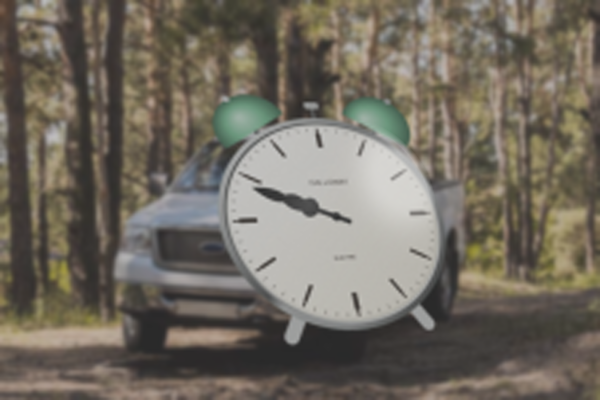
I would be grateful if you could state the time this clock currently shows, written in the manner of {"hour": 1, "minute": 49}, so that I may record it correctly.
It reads {"hour": 9, "minute": 49}
